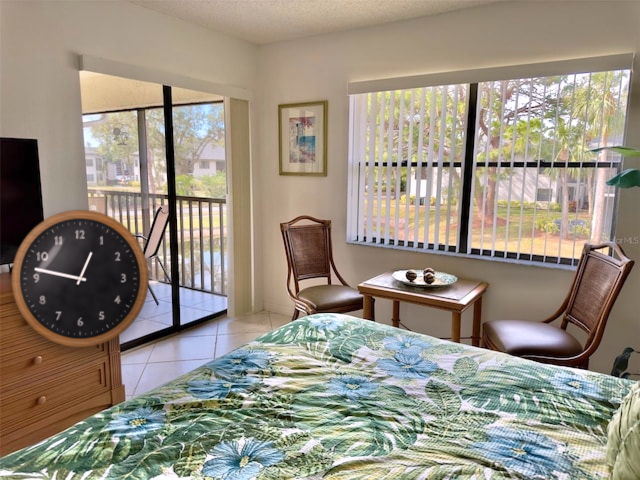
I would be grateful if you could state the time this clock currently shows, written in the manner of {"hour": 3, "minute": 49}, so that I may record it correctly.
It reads {"hour": 12, "minute": 47}
